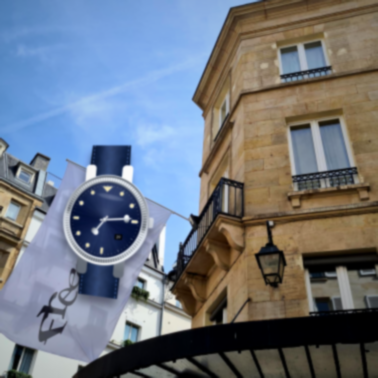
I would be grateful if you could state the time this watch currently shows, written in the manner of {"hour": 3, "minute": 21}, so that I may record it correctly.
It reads {"hour": 7, "minute": 14}
